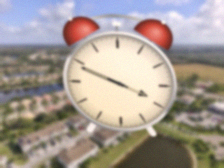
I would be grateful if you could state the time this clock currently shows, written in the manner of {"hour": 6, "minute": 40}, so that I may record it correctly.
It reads {"hour": 3, "minute": 49}
